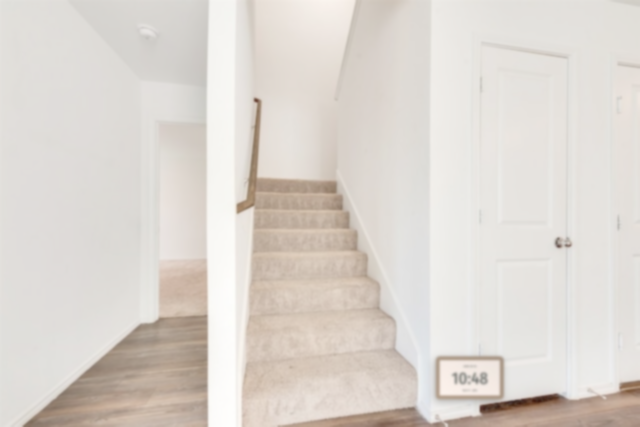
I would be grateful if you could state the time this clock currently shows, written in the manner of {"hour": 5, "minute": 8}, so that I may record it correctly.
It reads {"hour": 10, "minute": 48}
